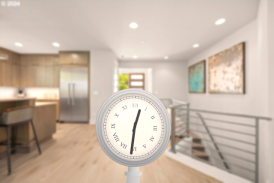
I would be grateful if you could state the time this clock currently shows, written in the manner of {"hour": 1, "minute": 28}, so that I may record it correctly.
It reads {"hour": 12, "minute": 31}
